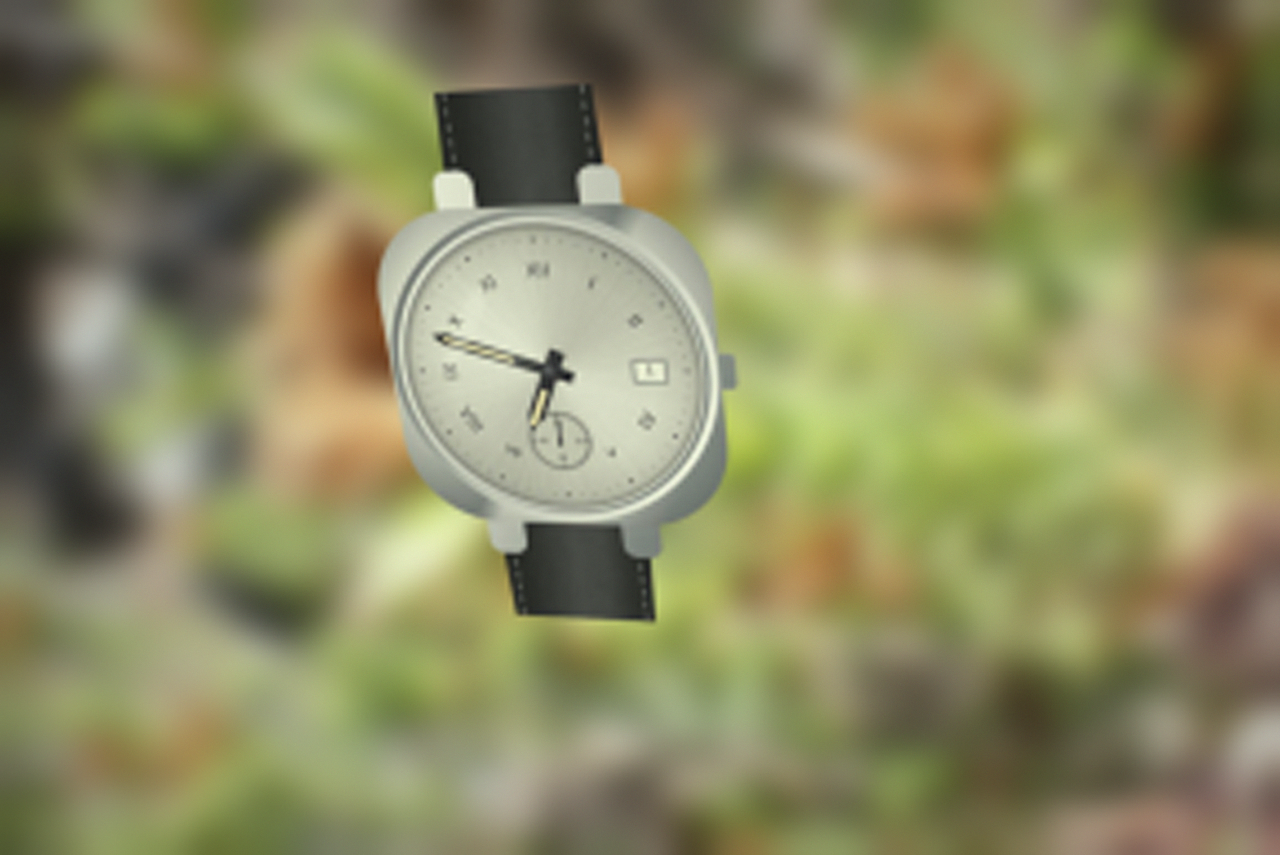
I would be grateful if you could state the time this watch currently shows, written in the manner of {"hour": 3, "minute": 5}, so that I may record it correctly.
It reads {"hour": 6, "minute": 48}
